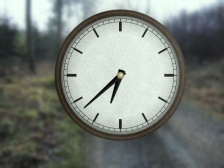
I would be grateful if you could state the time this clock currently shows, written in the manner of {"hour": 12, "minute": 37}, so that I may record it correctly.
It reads {"hour": 6, "minute": 38}
